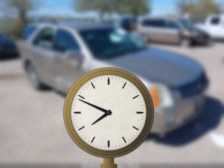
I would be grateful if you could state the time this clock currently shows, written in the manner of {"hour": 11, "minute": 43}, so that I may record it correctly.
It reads {"hour": 7, "minute": 49}
